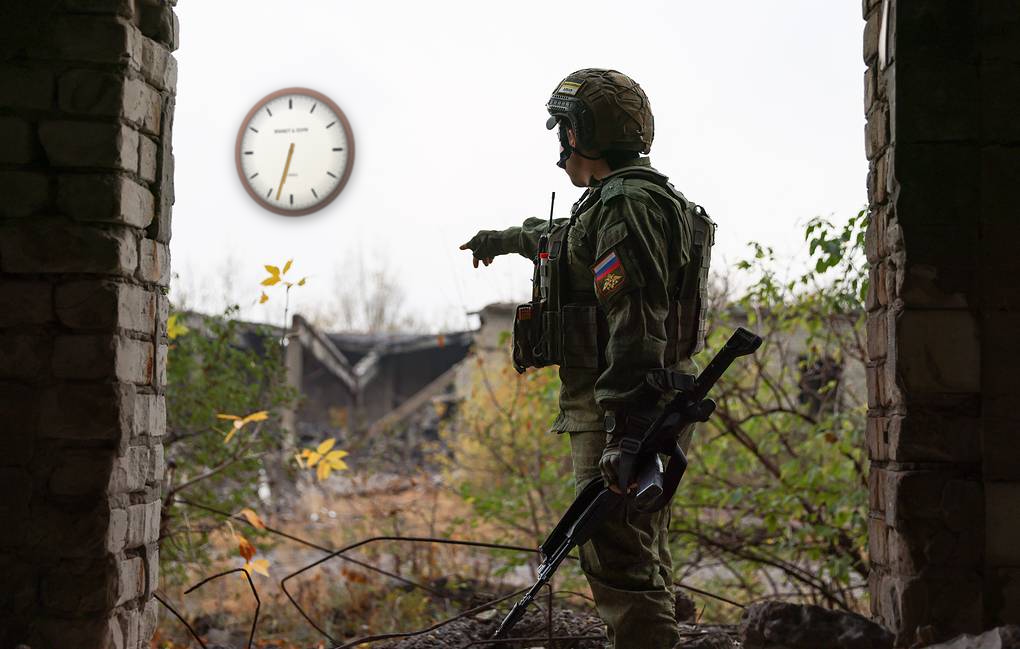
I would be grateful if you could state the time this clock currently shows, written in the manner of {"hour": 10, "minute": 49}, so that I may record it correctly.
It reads {"hour": 6, "minute": 33}
